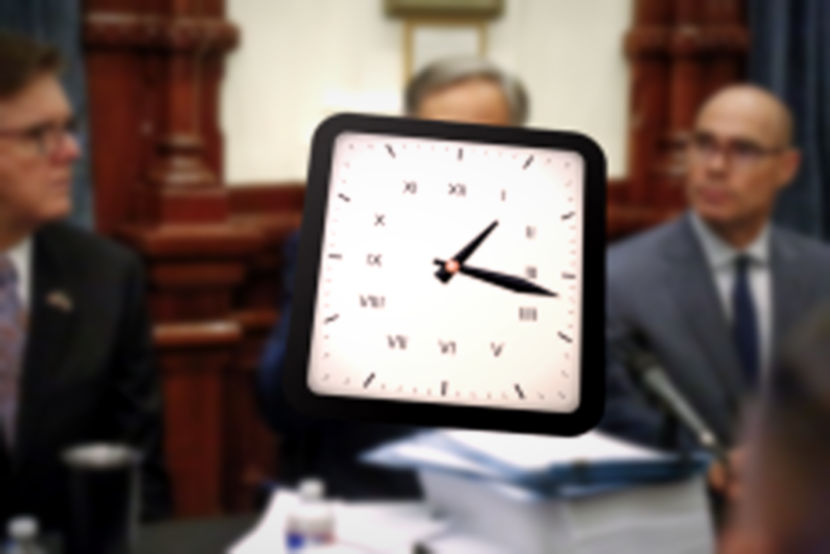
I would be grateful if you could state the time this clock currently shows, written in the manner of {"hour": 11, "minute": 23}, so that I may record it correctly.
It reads {"hour": 1, "minute": 17}
